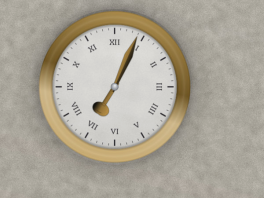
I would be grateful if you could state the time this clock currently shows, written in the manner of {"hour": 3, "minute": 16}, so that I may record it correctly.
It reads {"hour": 7, "minute": 4}
